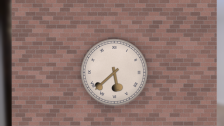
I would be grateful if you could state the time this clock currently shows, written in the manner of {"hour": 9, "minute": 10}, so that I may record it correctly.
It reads {"hour": 5, "minute": 38}
